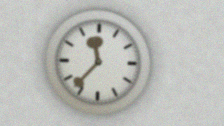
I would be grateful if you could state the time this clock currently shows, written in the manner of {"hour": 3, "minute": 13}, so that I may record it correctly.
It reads {"hour": 11, "minute": 37}
